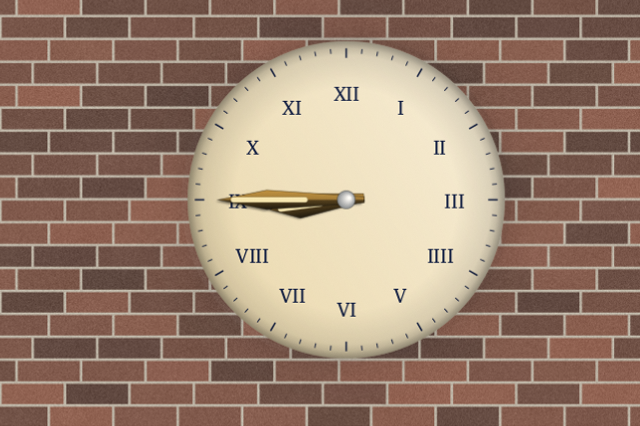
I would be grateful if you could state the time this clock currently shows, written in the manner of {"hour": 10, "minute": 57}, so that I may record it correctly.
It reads {"hour": 8, "minute": 45}
